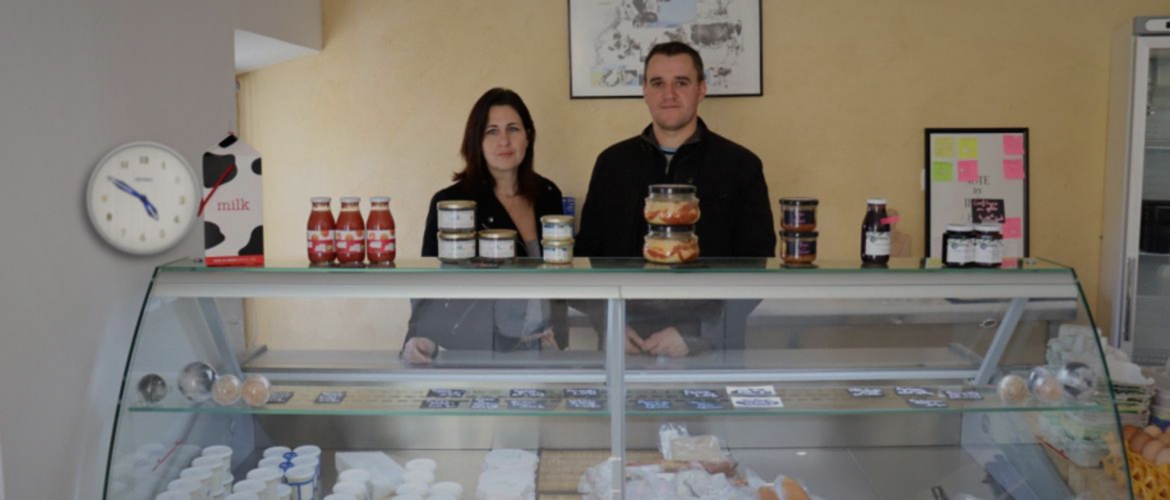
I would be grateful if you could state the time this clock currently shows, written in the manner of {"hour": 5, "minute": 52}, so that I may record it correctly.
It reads {"hour": 4, "minute": 50}
